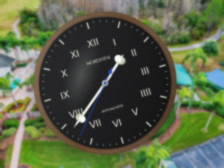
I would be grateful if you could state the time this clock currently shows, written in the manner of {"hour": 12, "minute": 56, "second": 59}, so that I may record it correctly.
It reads {"hour": 1, "minute": 38, "second": 37}
